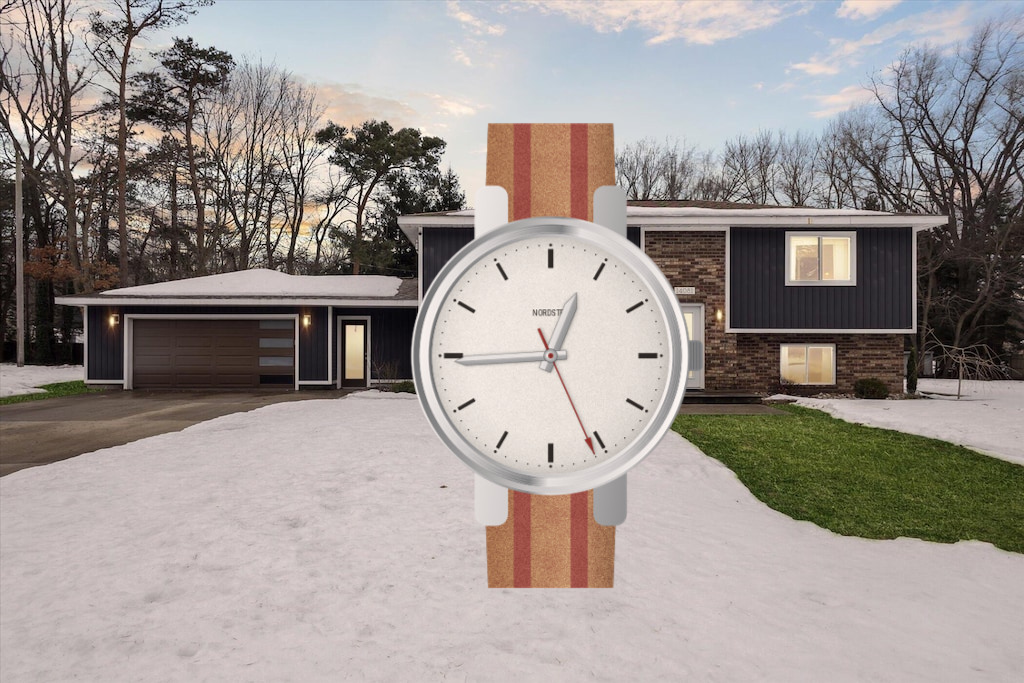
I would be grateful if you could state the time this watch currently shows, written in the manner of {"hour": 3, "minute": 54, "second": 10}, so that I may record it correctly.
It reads {"hour": 12, "minute": 44, "second": 26}
